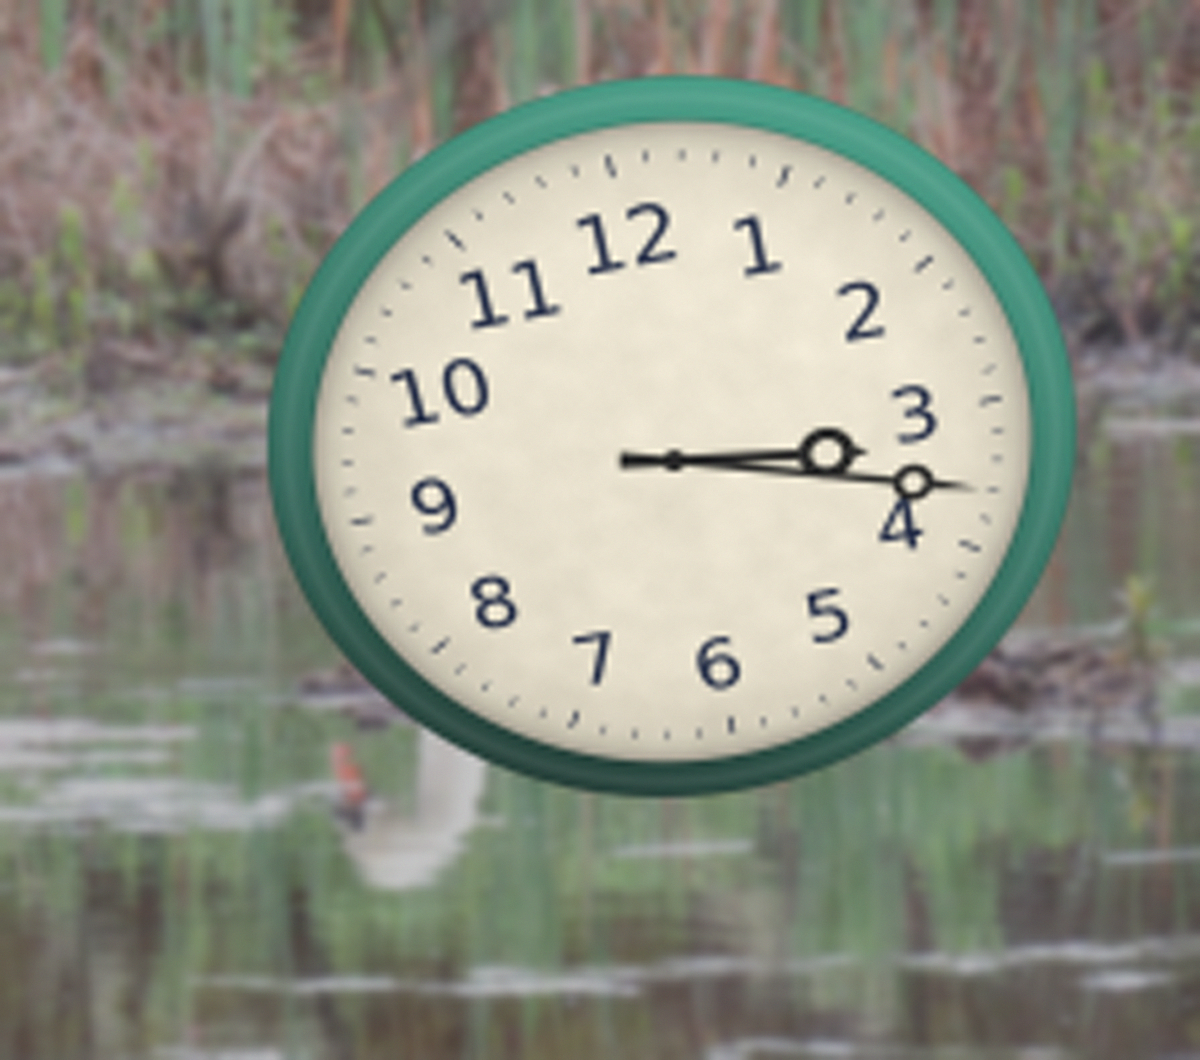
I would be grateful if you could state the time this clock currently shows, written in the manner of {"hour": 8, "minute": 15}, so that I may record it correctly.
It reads {"hour": 3, "minute": 18}
